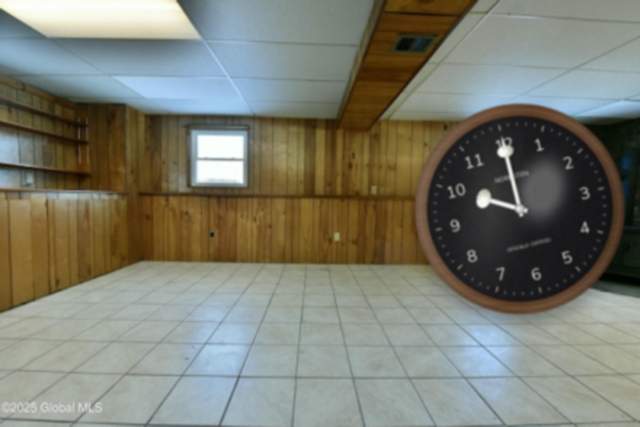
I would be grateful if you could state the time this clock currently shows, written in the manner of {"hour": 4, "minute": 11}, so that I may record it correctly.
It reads {"hour": 10, "minute": 0}
